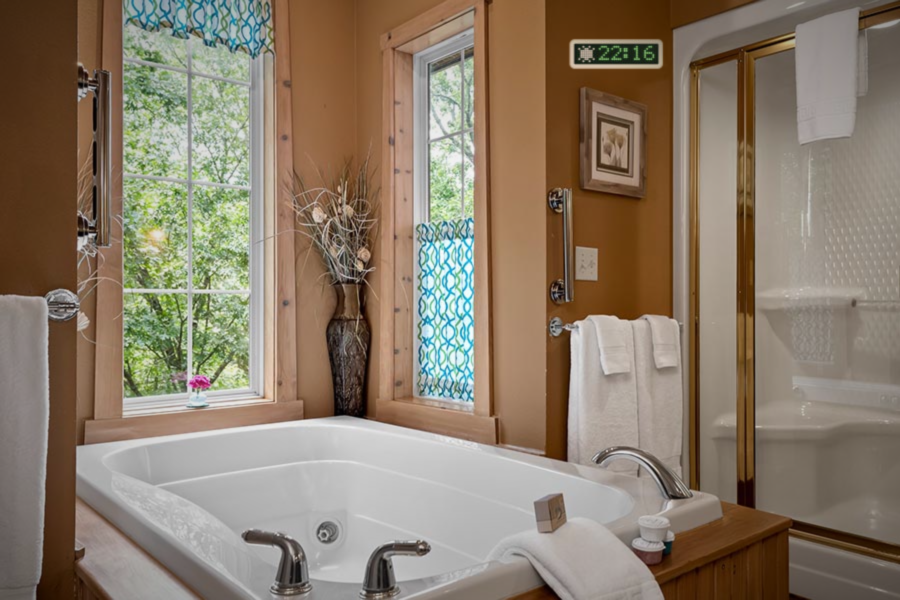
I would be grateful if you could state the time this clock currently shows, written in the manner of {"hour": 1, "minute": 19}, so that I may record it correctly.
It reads {"hour": 22, "minute": 16}
